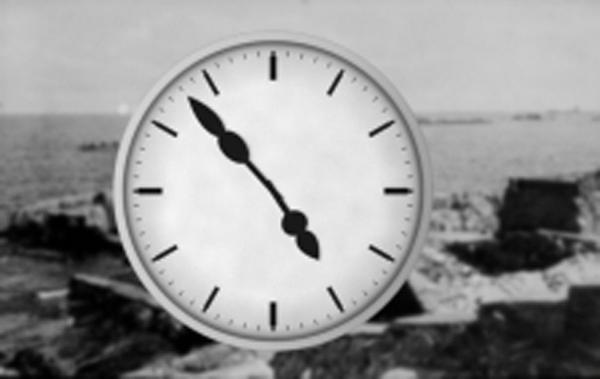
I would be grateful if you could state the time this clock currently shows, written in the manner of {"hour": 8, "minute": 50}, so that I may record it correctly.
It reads {"hour": 4, "minute": 53}
